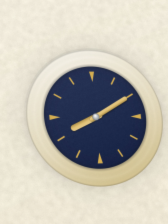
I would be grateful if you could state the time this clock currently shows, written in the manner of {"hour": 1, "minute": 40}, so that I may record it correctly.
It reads {"hour": 8, "minute": 10}
